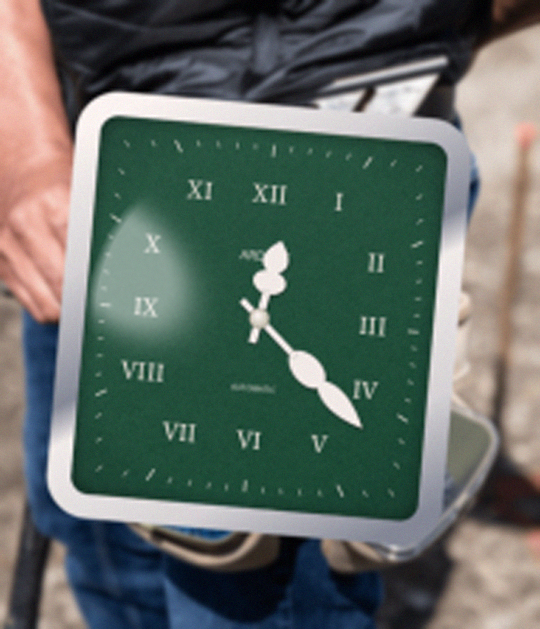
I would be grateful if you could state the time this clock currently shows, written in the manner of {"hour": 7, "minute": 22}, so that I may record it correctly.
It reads {"hour": 12, "minute": 22}
